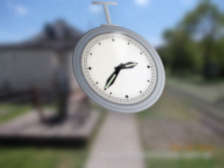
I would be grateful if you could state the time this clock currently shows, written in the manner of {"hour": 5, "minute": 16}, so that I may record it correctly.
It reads {"hour": 2, "minute": 37}
